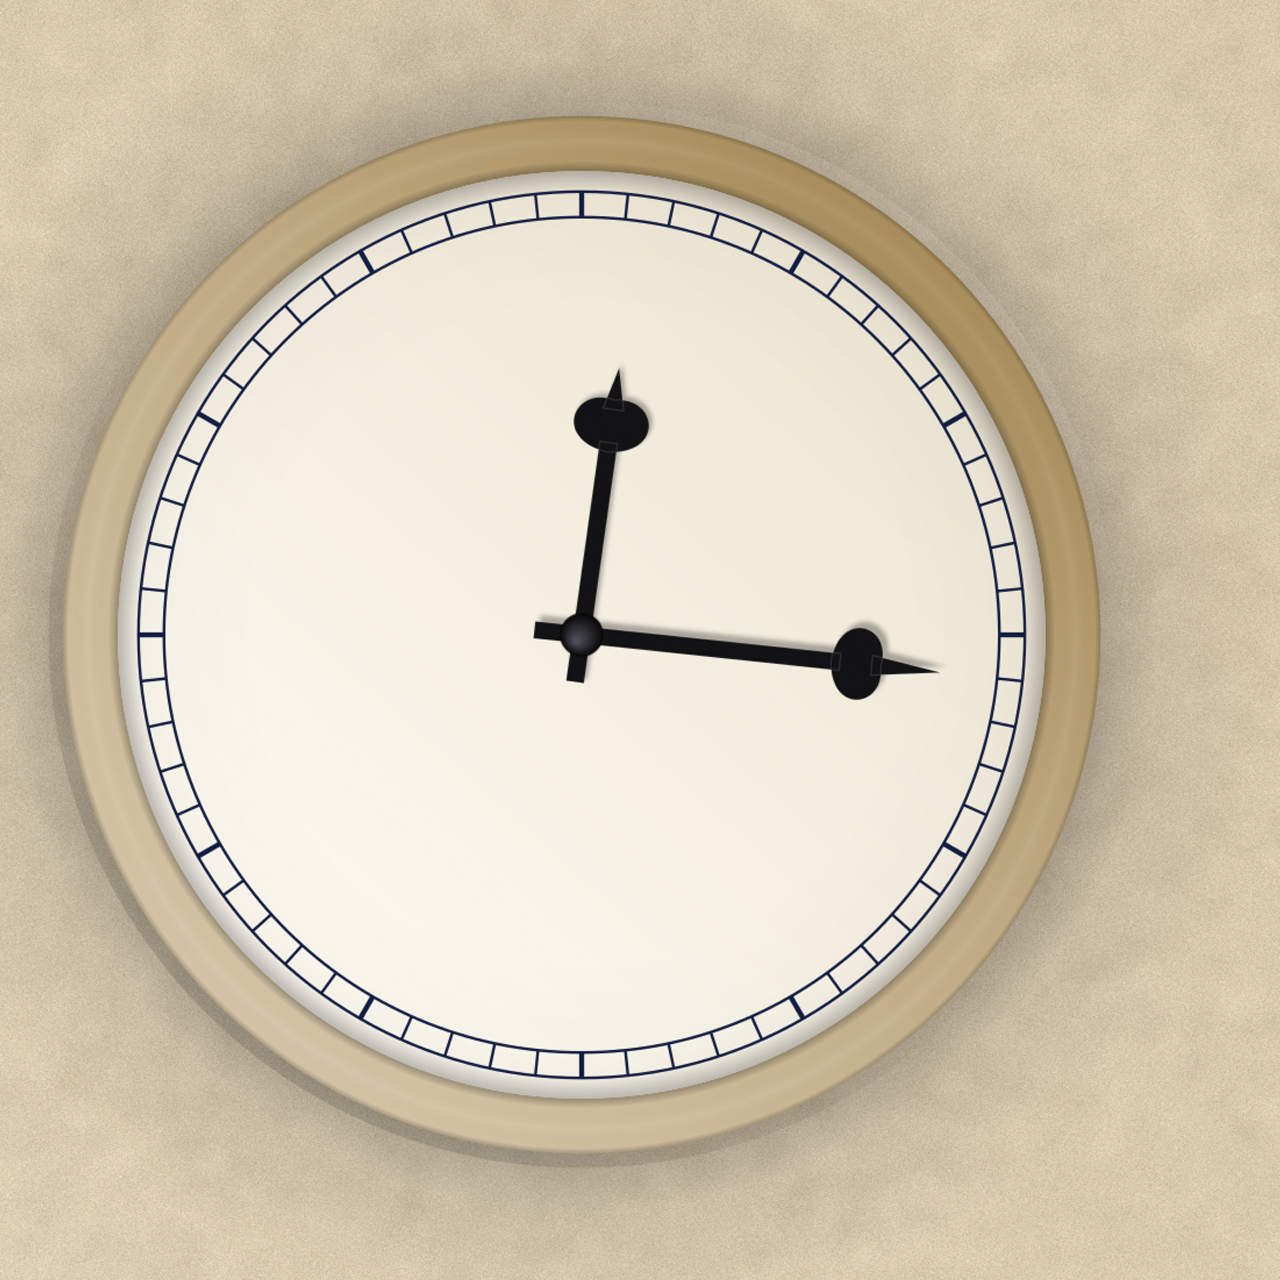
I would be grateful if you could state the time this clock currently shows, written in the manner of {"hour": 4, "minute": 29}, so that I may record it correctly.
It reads {"hour": 12, "minute": 16}
